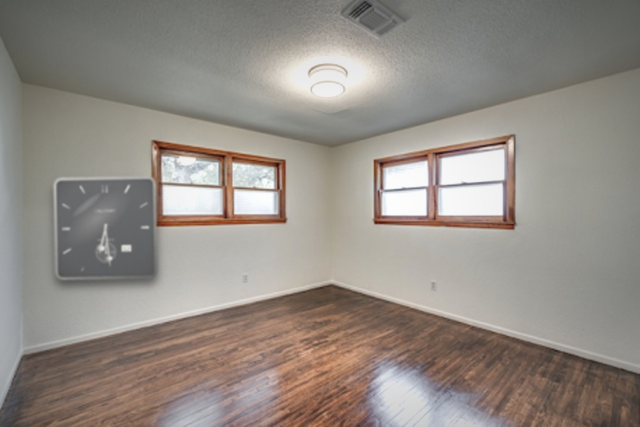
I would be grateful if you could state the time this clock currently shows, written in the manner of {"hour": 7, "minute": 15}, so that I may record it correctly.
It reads {"hour": 6, "minute": 29}
